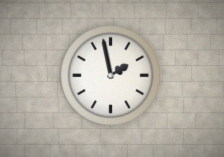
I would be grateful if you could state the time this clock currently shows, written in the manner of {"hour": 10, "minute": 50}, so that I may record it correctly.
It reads {"hour": 1, "minute": 58}
